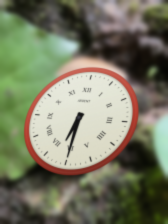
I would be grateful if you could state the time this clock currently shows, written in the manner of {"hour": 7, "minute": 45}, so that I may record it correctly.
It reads {"hour": 6, "minute": 30}
